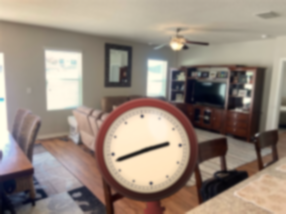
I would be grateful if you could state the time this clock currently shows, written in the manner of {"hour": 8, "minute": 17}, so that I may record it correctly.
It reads {"hour": 2, "minute": 43}
